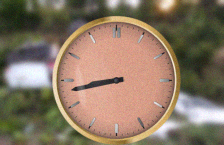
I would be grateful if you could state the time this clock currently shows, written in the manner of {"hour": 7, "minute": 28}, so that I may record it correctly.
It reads {"hour": 8, "minute": 43}
